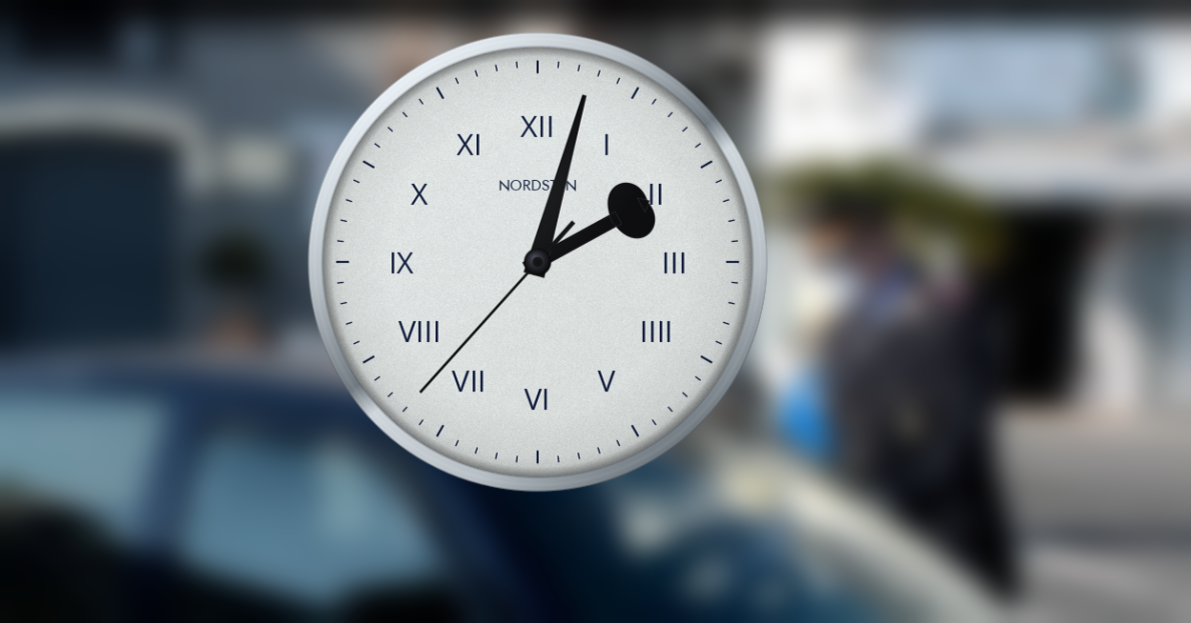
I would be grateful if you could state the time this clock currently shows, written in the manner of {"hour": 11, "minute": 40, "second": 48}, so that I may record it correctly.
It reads {"hour": 2, "minute": 2, "second": 37}
